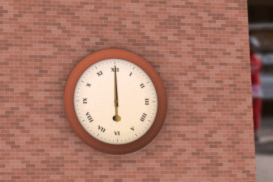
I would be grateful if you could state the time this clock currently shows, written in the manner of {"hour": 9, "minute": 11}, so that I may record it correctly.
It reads {"hour": 6, "minute": 0}
